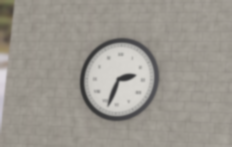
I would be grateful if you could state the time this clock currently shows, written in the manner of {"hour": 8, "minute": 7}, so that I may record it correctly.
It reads {"hour": 2, "minute": 33}
